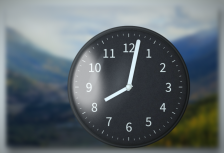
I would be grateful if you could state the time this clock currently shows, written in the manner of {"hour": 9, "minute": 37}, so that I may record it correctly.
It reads {"hour": 8, "minute": 2}
